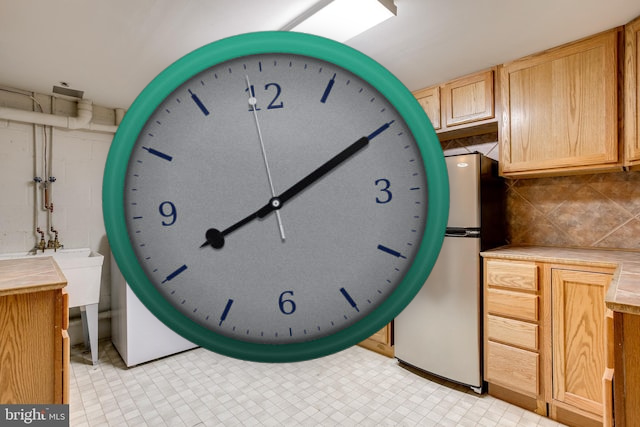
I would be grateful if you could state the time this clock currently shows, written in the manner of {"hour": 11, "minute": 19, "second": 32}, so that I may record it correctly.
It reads {"hour": 8, "minute": 9, "second": 59}
